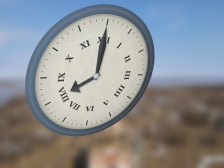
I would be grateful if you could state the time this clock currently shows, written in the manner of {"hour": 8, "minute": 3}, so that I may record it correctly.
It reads {"hour": 8, "minute": 0}
